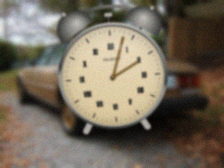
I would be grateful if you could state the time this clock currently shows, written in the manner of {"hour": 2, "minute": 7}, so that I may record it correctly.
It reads {"hour": 2, "minute": 3}
